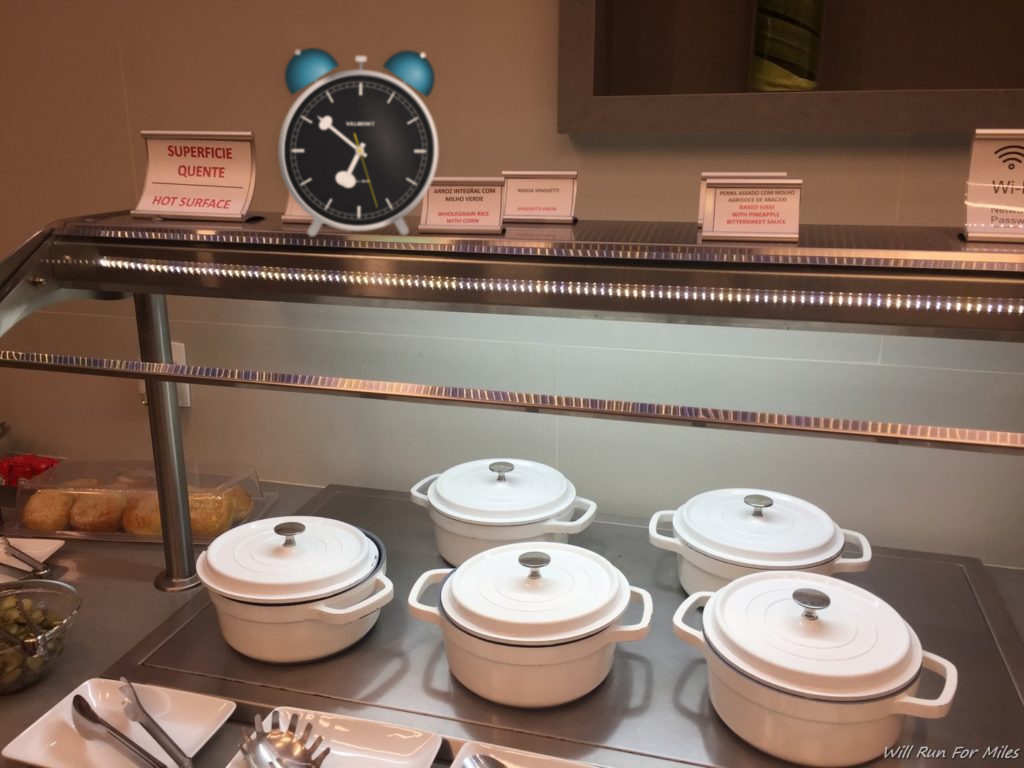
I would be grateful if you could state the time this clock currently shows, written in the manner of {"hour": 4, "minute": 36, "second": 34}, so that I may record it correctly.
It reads {"hour": 6, "minute": 51, "second": 27}
